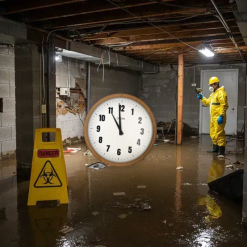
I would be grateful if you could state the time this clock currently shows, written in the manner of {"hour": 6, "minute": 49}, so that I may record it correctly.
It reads {"hour": 10, "minute": 59}
